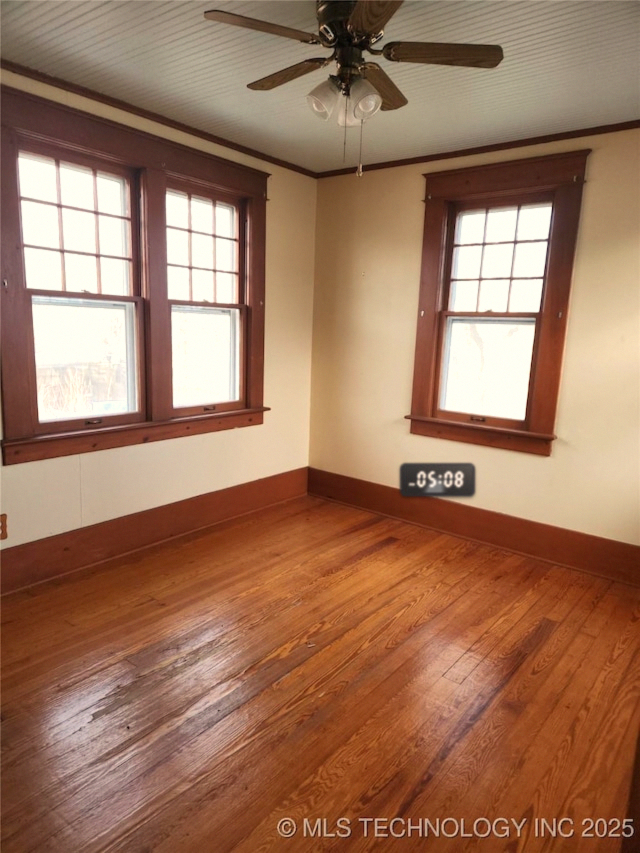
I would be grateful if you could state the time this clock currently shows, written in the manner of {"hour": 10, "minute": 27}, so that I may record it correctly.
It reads {"hour": 5, "minute": 8}
